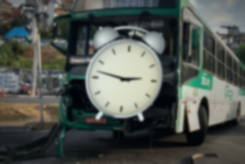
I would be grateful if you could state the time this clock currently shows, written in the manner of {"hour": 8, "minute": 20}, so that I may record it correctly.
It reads {"hour": 2, "minute": 47}
